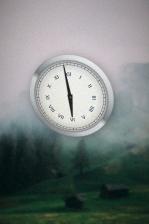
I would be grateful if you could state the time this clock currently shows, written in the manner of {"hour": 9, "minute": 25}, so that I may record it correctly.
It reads {"hour": 5, "minute": 59}
